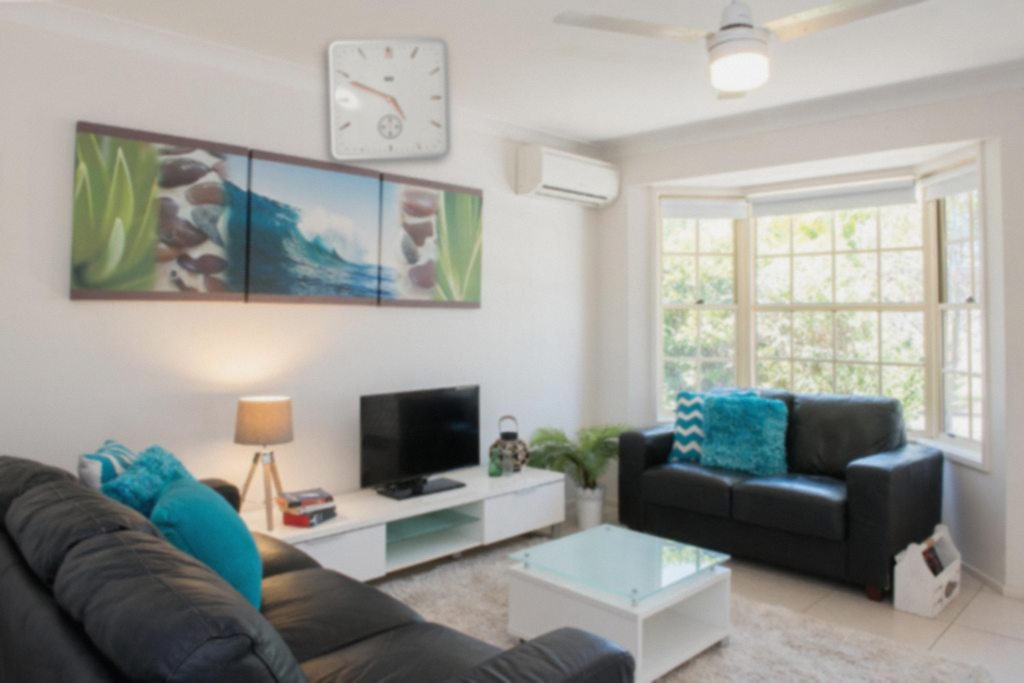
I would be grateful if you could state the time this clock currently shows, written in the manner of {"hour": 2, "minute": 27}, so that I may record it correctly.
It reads {"hour": 4, "minute": 49}
